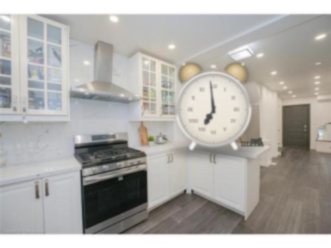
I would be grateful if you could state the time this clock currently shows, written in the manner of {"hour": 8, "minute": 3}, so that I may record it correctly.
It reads {"hour": 6, "minute": 59}
